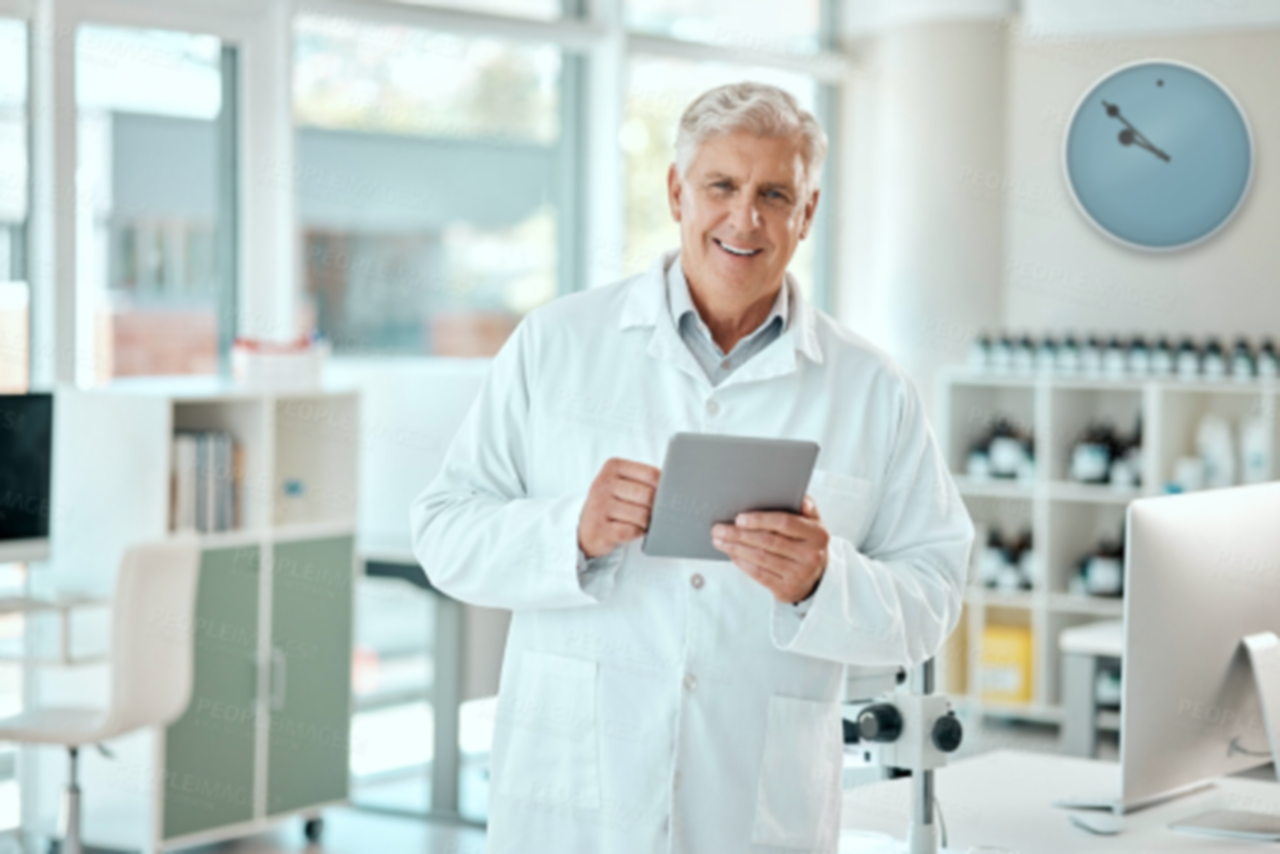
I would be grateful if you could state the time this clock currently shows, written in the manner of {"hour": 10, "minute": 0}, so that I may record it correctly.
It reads {"hour": 9, "minute": 52}
